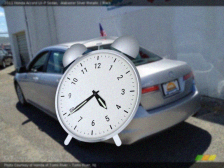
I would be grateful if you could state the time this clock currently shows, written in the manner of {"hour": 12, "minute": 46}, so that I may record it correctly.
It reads {"hour": 4, "minute": 39}
